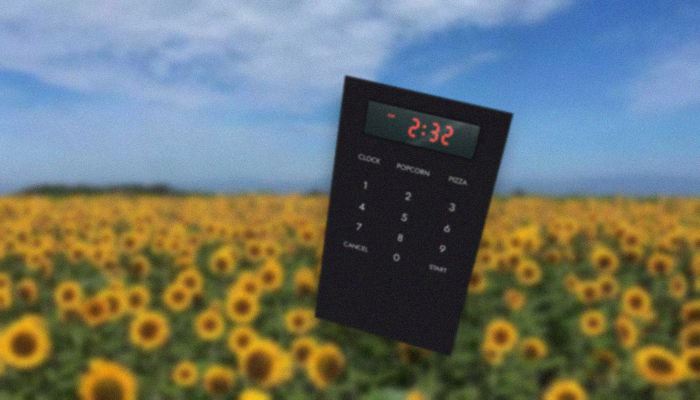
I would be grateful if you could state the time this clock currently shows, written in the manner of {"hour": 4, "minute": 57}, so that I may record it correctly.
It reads {"hour": 2, "minute": 32}
